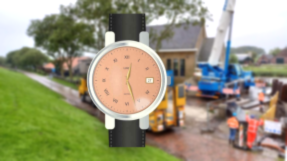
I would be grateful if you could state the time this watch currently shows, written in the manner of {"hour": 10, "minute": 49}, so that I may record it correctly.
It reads {"hour": 12, "minute": 27}
